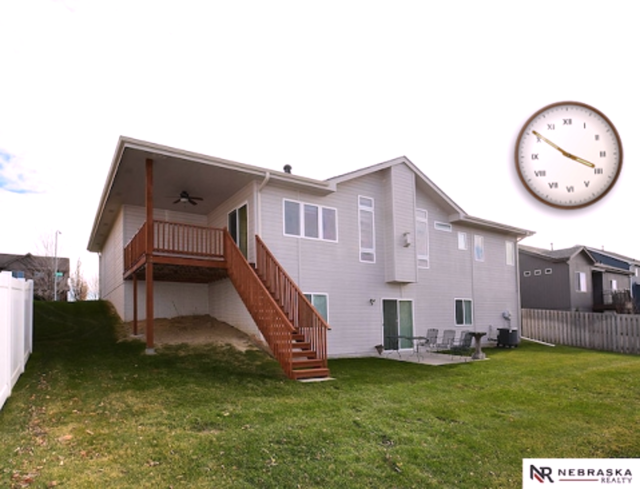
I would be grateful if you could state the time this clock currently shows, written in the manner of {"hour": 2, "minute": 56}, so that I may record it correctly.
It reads {"hour": 3, "minute": 51}
